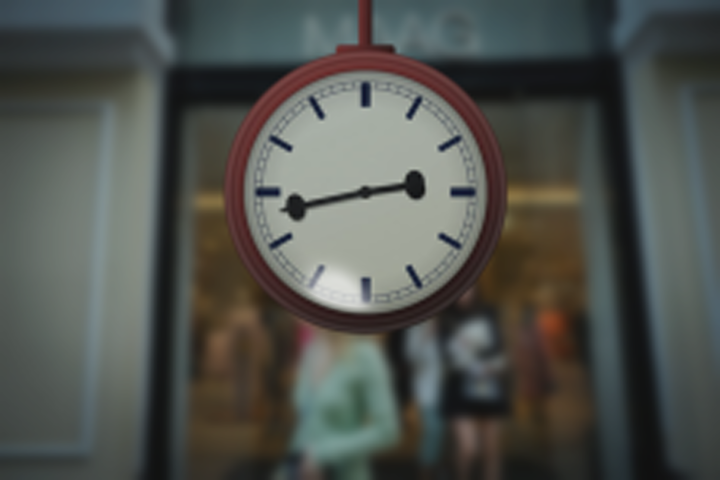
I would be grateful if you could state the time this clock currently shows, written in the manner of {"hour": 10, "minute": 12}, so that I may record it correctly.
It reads {"hour": 2, "minute": 43}
